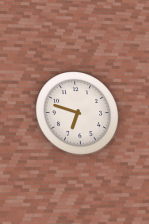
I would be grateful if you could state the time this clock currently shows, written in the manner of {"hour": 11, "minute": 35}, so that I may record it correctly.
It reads {"hour": 6, "minute": 48}
